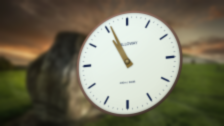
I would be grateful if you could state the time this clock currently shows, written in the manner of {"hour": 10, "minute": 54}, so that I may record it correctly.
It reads {"hour": 10, "minute": 56}
